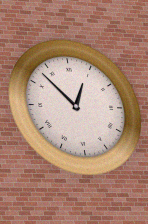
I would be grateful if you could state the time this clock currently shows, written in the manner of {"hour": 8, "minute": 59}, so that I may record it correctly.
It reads {"hour": 12, "minute": 53}
